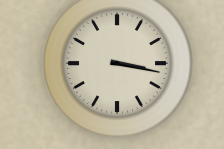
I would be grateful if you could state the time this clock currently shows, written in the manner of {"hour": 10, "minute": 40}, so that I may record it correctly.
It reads {"hour": 3, "minute": 17}
